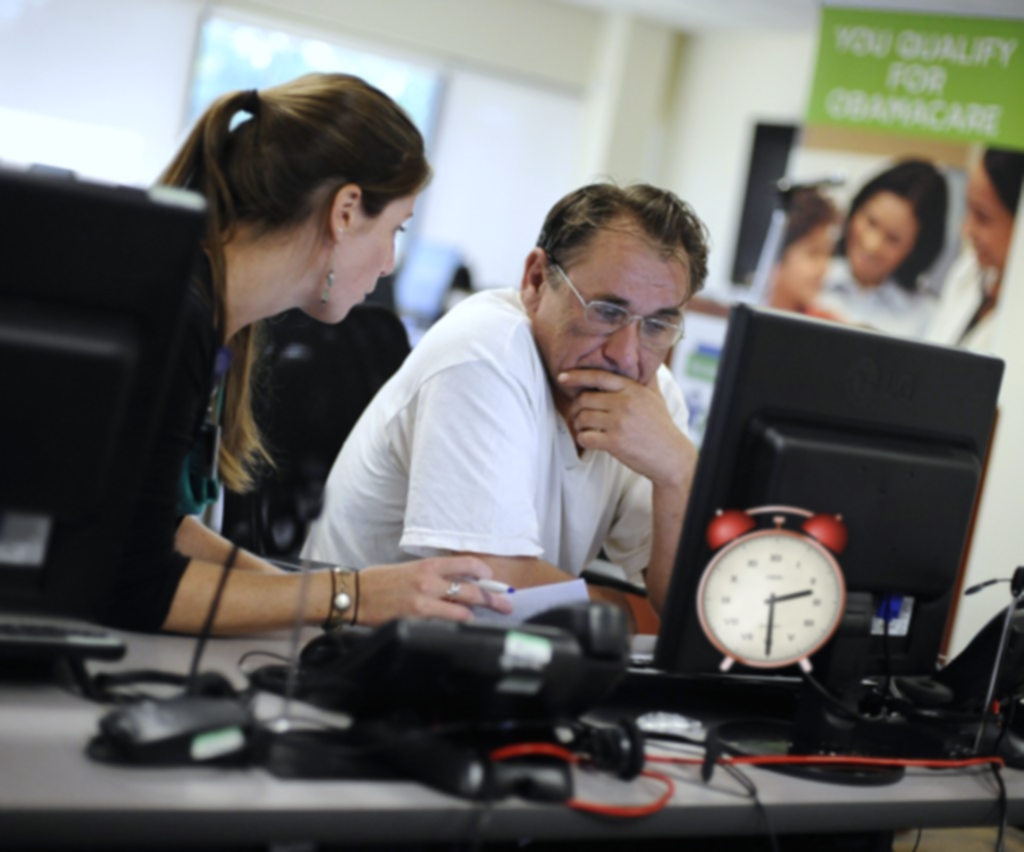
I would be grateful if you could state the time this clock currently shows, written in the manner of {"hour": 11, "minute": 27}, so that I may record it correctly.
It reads {"hour": 2, "minute": 30}
